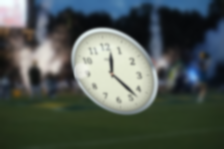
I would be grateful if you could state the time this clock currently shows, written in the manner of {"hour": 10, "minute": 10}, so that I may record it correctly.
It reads {"hour": 12, "minute": 23}
